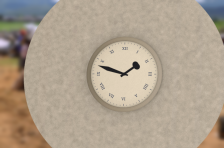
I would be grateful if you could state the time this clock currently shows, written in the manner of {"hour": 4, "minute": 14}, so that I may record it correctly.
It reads {"hour": 1, "minute": 48}
